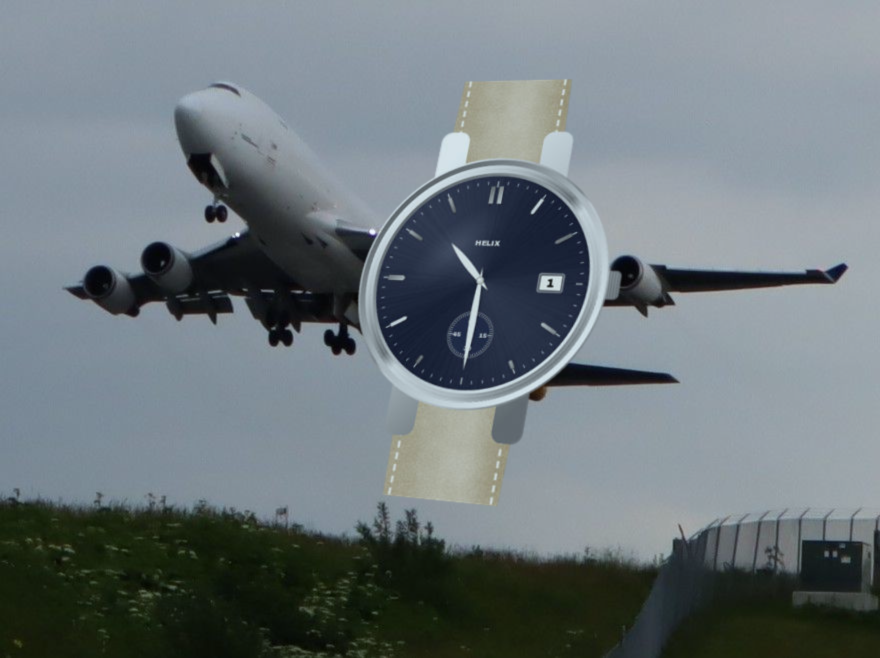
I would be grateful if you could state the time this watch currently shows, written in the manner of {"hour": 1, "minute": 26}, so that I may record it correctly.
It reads {"hour": 10, "minute": 30}
